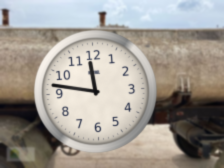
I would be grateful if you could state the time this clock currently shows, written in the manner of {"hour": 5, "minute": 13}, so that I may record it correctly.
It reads {"hour": 11, "minute": 47}
